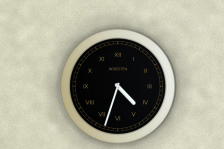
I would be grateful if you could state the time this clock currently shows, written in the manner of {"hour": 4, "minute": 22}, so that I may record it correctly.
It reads {"hour": 4, "minute": 33}
